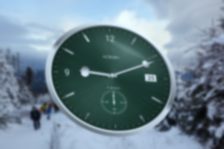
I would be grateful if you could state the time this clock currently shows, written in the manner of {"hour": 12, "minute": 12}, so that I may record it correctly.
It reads {"hour": 9, "minute": 11}
